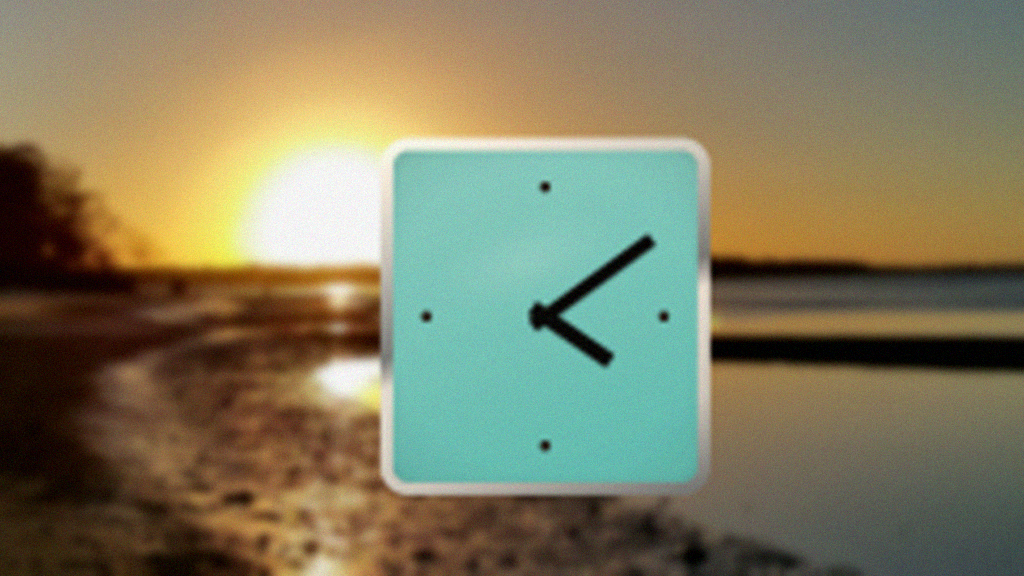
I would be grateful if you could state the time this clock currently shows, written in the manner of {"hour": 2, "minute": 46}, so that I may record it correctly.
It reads {"hour": 4, "minute": 9}
